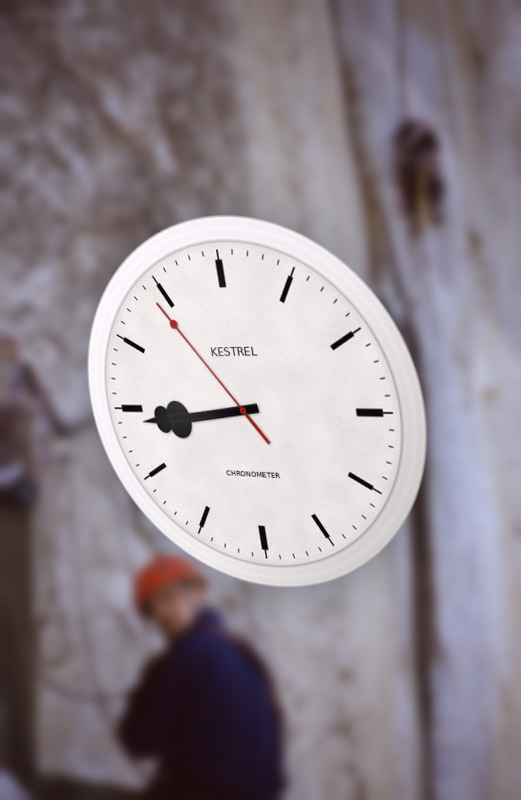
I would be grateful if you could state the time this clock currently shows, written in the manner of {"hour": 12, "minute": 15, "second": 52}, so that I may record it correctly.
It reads {"hour": 8, "minute": 43, "second": 54}
